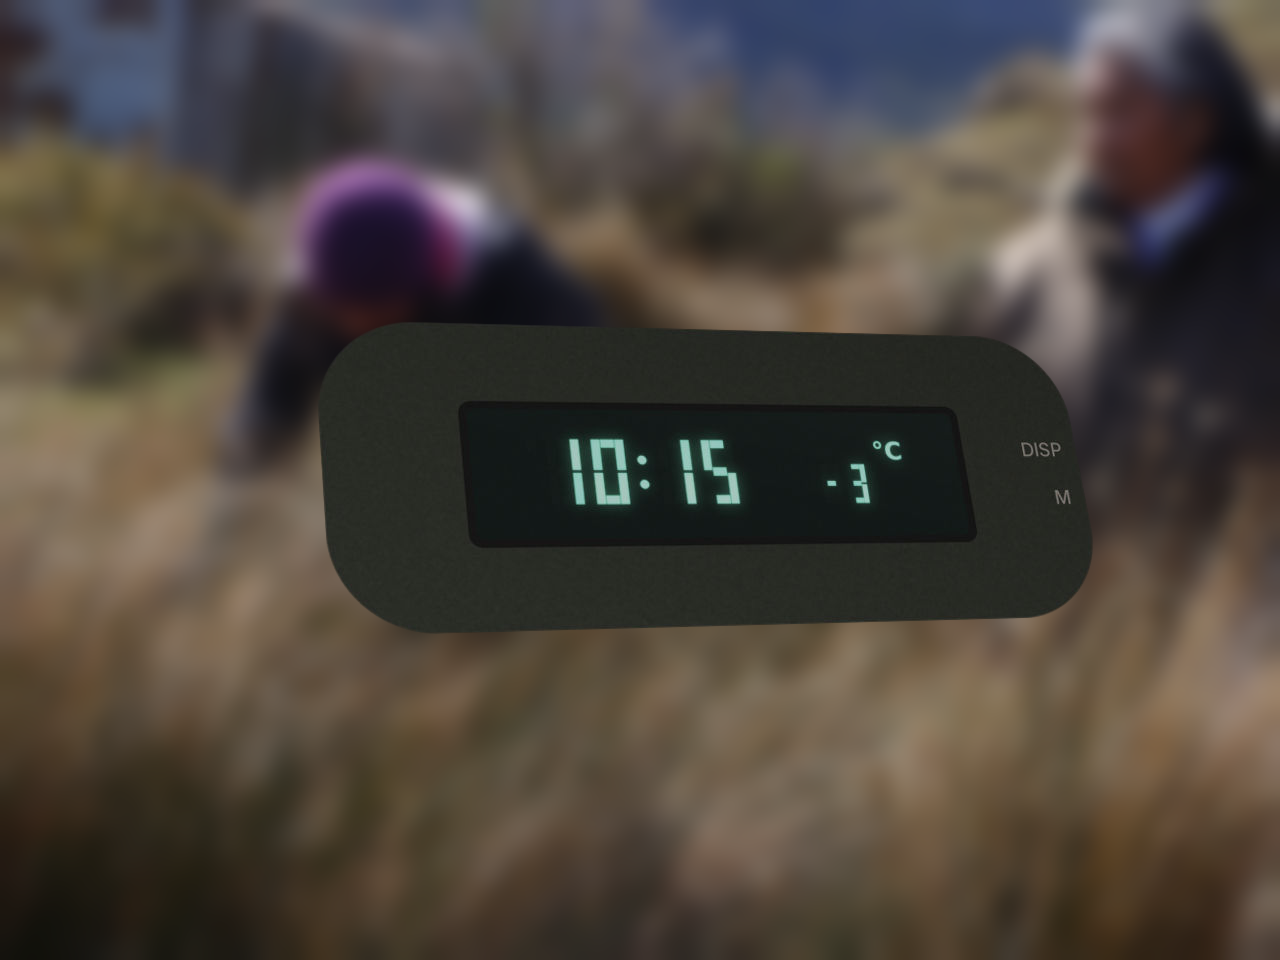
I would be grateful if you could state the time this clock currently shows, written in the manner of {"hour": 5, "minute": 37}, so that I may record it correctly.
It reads {"hour": 10, "minute": 15}
